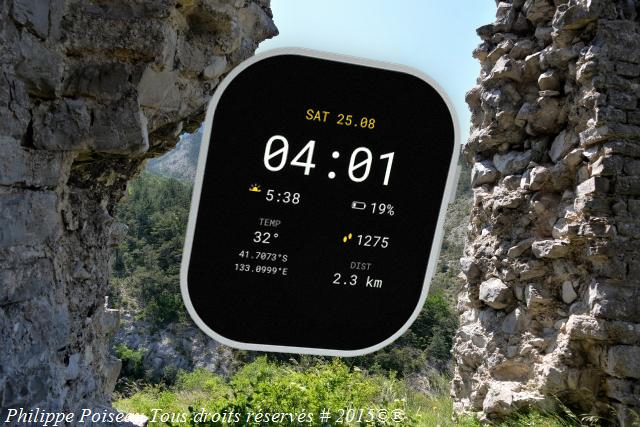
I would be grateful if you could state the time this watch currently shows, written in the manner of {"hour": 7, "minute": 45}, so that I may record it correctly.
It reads {"hour": 4, "minute": 1}
